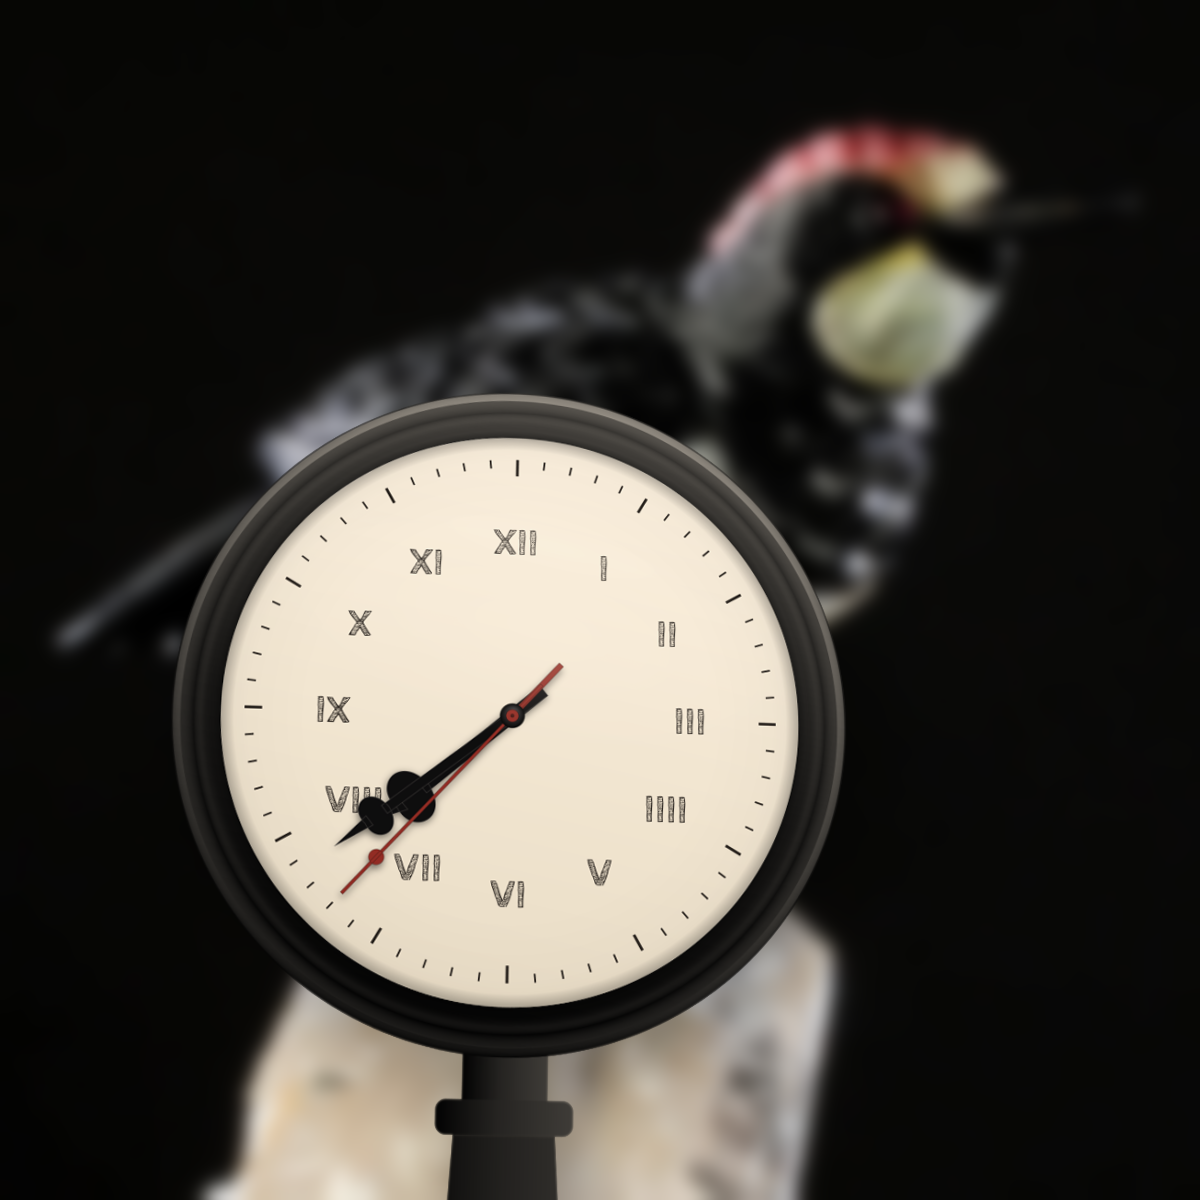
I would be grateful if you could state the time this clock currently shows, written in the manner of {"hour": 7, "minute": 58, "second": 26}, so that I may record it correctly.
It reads {"hour": 7, "minute": 38, "second": 37}
